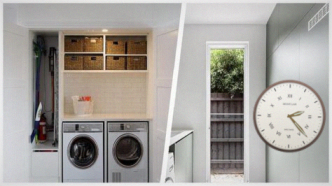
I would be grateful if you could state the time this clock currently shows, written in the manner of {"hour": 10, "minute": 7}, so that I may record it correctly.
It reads {"hour": 2, "minute": 23}
